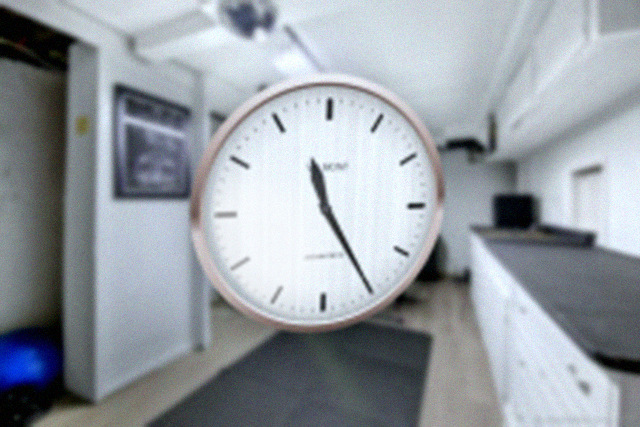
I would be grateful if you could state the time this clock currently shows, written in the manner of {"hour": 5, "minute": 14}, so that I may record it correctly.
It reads {"hour": 11, "minute": 25}
